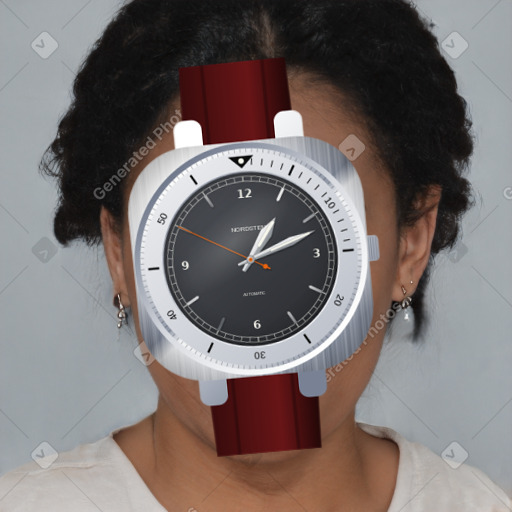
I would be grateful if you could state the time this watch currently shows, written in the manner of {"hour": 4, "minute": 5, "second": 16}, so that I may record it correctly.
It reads {"hour": 1, "minute": 11, "second": 50}
